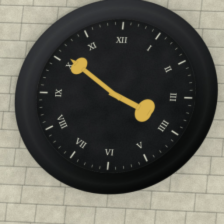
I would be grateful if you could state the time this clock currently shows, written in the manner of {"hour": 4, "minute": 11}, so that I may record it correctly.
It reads {"hour": 3, "minute": 51}
